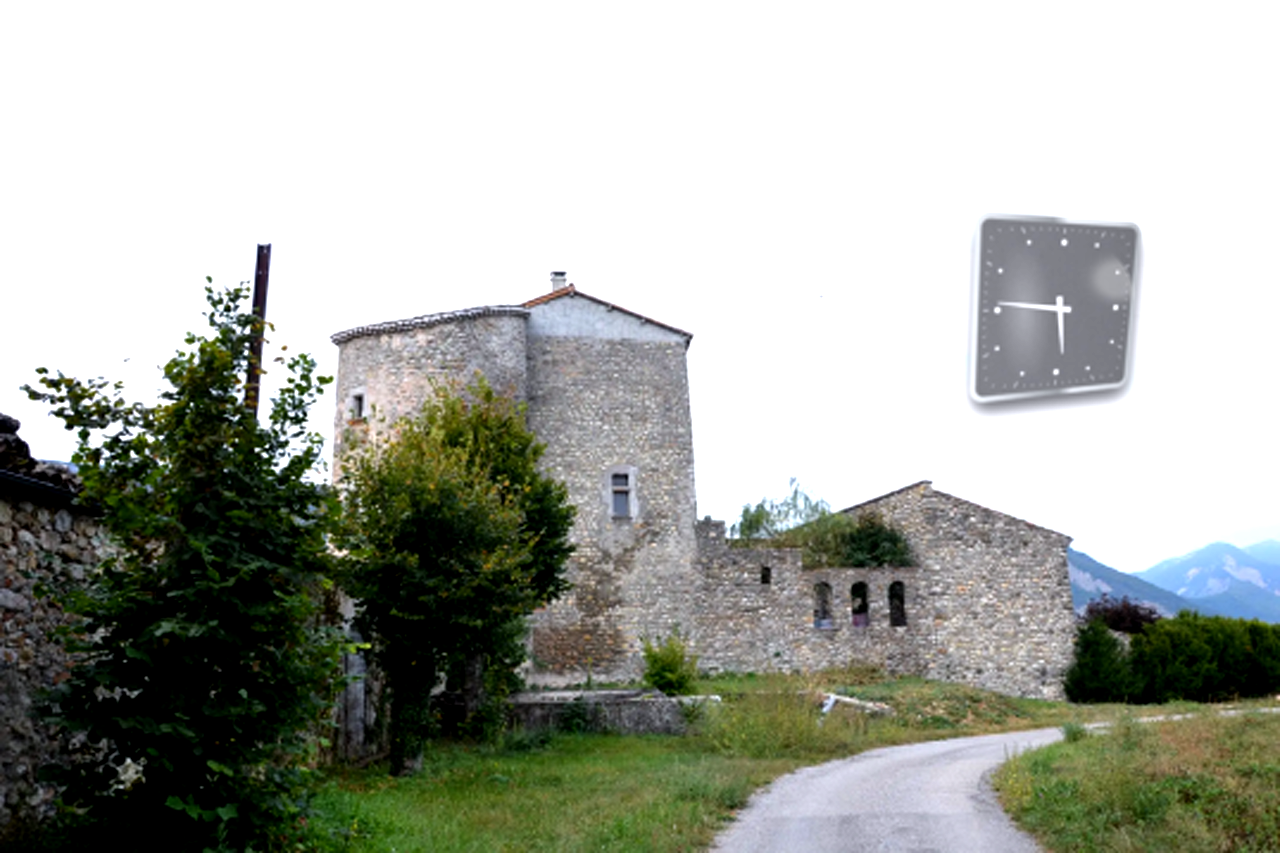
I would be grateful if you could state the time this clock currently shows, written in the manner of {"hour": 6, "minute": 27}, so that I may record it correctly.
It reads {"hour": 5, "minute": 46}
